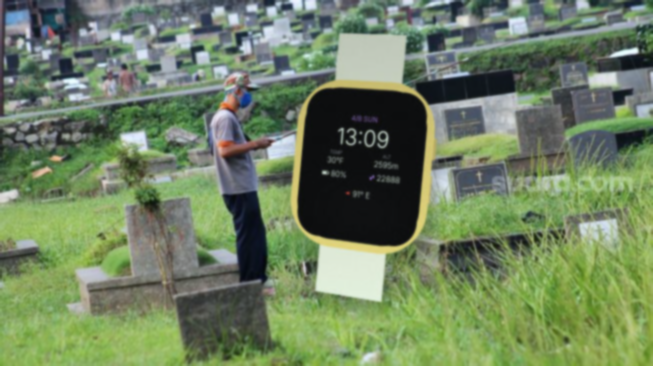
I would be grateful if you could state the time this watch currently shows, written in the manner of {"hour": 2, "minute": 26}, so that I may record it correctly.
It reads {"hour": 13, "minute": 9}
